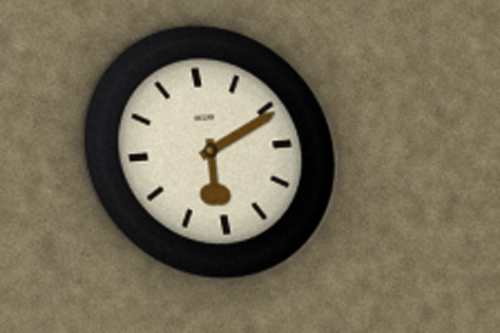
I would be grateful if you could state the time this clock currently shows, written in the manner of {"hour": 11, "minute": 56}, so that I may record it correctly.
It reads {"hour": 6, "minute": 11}
